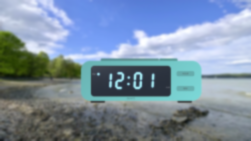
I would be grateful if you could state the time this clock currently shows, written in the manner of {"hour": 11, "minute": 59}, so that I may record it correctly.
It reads {"hour": 12, "minute": 1}
